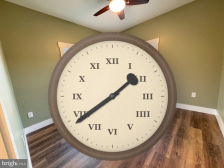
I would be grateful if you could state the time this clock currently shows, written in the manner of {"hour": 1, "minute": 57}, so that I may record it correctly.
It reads {"hour": 1, "minute": 39}
